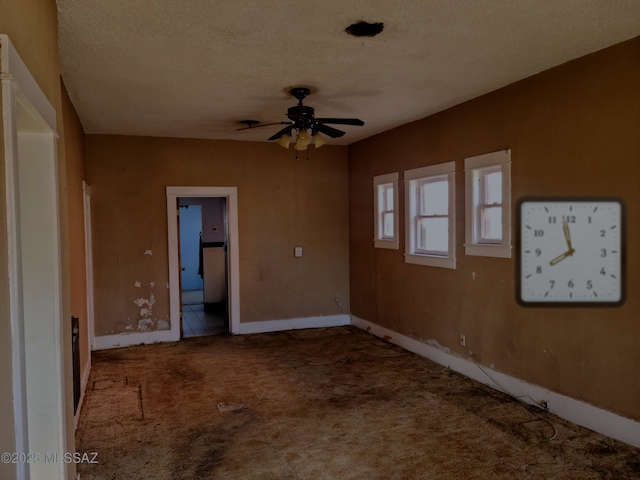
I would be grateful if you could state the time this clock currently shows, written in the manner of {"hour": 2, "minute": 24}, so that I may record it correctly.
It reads {"hour": 7, "minute": 58}
